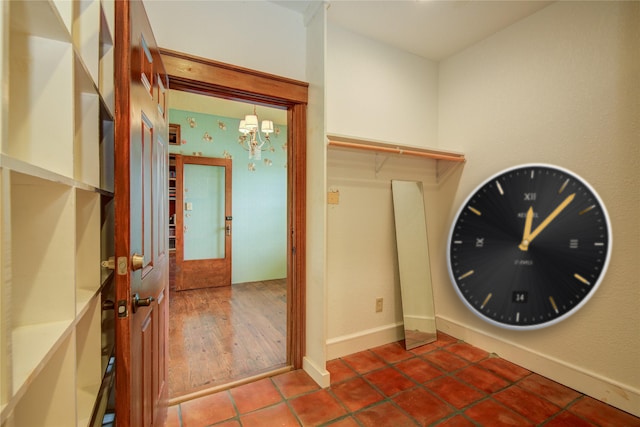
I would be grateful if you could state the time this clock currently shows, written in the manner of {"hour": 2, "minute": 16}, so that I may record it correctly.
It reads {"hour": 12, "minute": 7}
